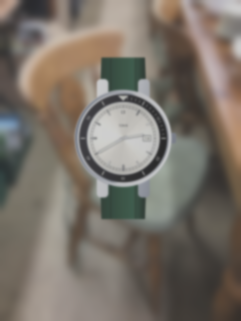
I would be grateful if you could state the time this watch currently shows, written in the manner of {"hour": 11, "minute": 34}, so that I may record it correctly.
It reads {"hour": 2, "minute": 40}
